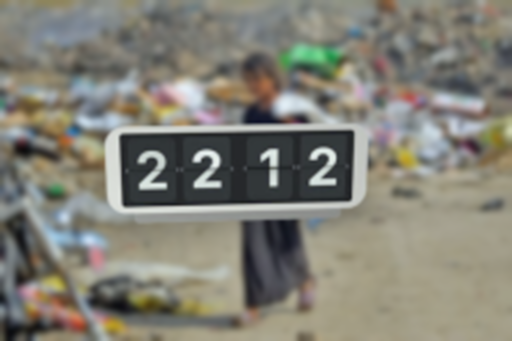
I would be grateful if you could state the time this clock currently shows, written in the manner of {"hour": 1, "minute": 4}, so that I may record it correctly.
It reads {"hour": 22, "minute": 12}
